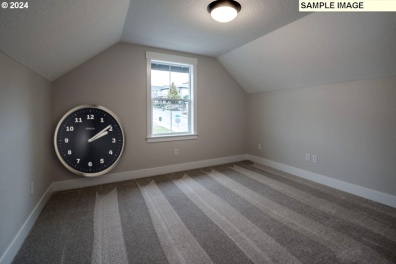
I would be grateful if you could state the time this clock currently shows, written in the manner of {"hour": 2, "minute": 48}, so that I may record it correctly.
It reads {"hour": 2, "minute": 9}
